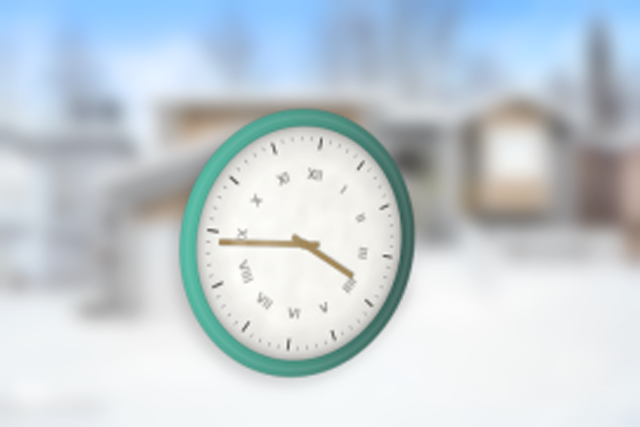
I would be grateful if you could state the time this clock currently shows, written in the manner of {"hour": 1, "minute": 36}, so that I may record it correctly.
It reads {"hour": 3, "minute": 44}
